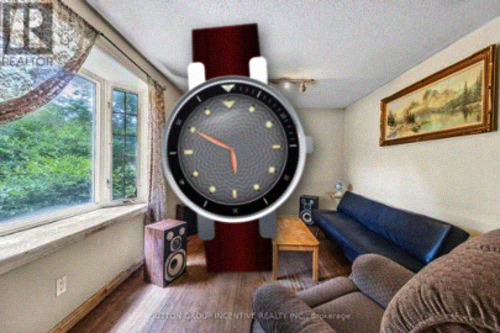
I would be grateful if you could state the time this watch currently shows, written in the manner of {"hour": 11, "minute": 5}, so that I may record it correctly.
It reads {"hour": 5, "minute": 50}
